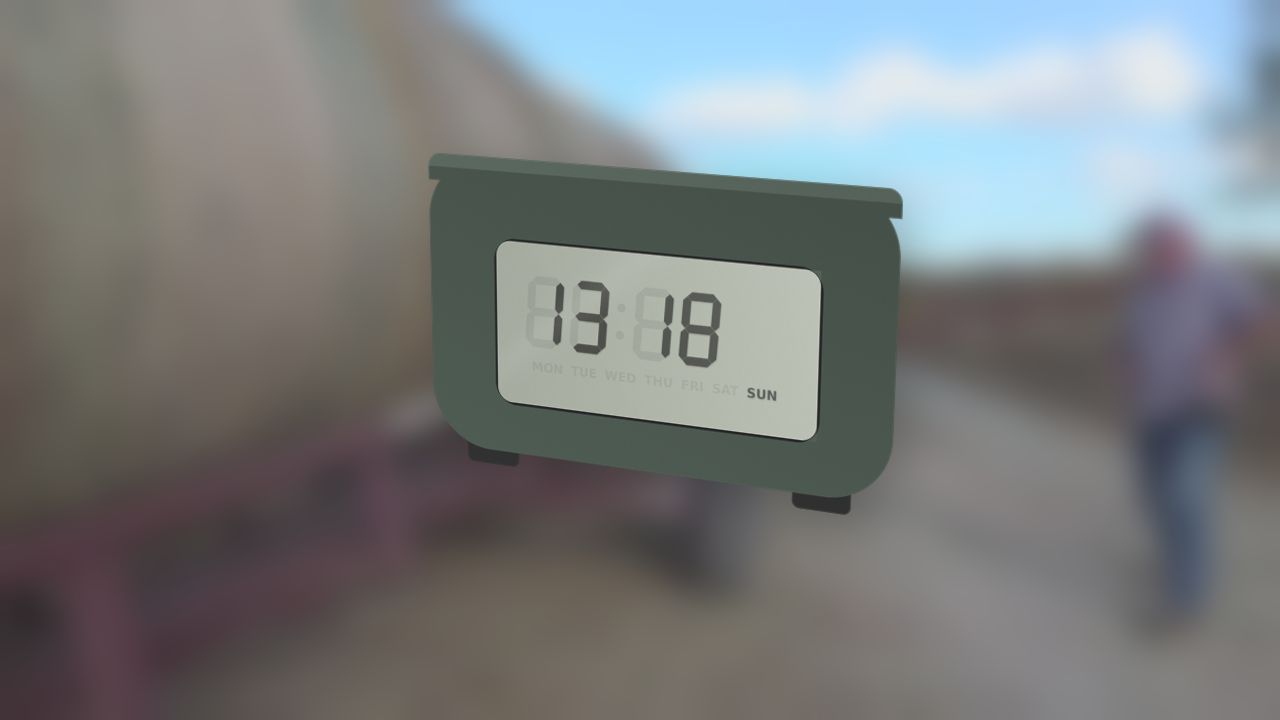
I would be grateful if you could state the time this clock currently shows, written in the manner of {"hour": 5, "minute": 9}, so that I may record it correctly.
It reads {"hour": 13, "minute": 18}
